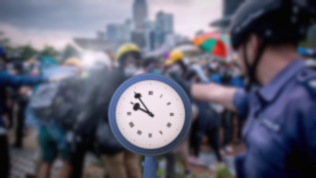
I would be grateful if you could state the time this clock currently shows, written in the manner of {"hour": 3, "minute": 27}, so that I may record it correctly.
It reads {"hour": 9, "minute": 54}
